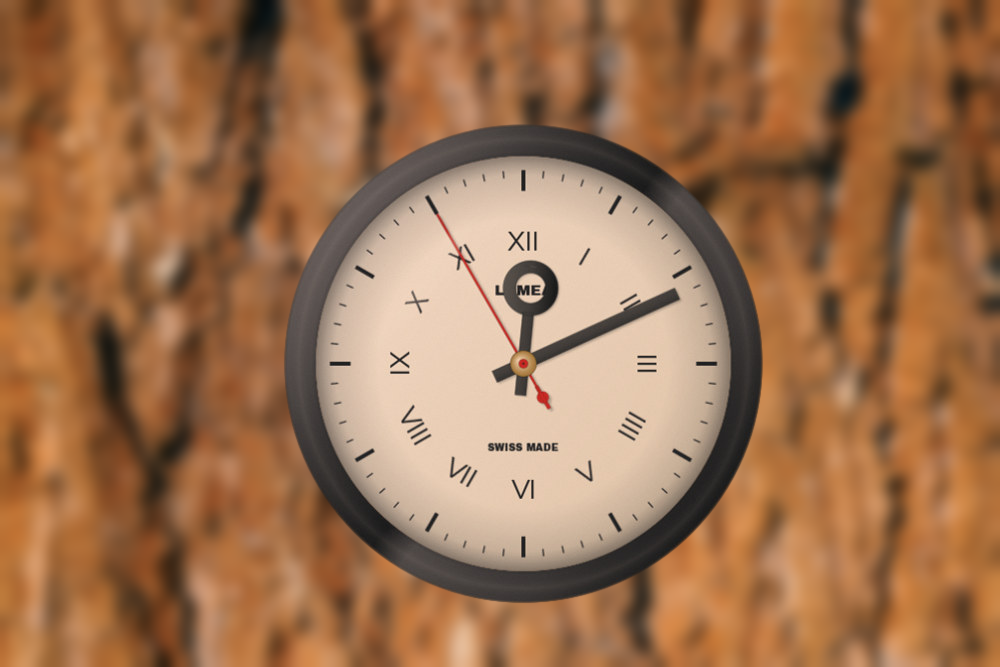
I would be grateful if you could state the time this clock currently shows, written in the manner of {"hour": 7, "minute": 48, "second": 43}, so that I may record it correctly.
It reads {"hour": 12, "minute": 10, "second": 55}
